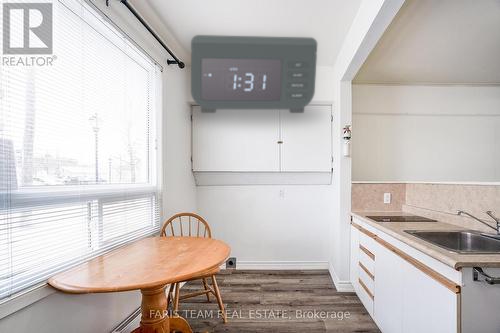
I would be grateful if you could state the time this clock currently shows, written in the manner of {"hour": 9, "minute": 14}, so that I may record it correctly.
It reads {"hour": 1, "minute": 31}
